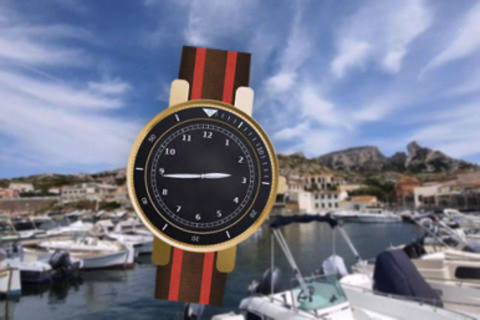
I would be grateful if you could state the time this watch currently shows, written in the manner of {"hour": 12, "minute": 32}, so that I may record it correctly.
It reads {"hour": 2, "minute": 44}
